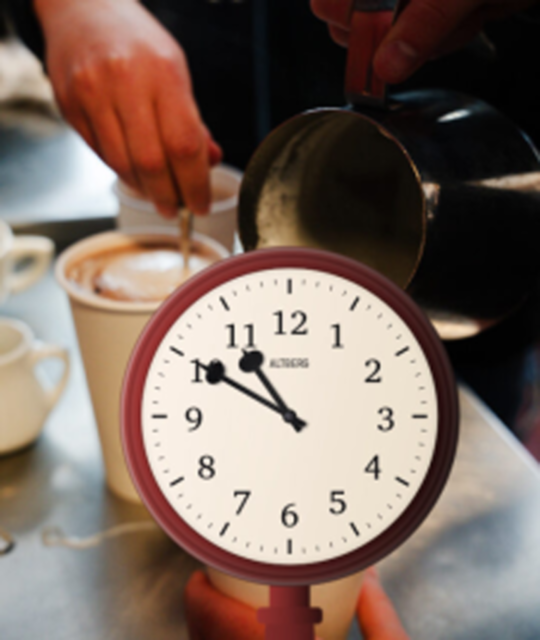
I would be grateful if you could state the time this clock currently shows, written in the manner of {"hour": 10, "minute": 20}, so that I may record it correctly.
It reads {"hour": 10, "minute": 50}
